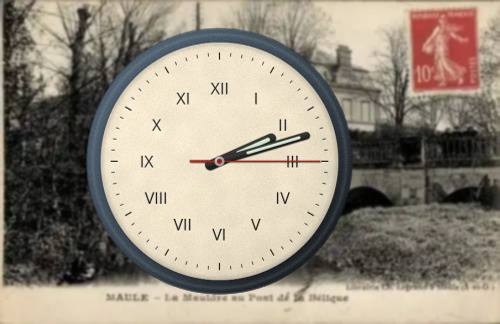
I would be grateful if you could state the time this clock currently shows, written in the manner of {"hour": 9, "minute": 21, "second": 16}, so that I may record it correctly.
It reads {"hour": 2, "minute": 12, "second": 15}
